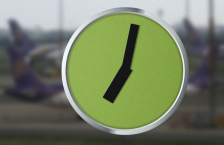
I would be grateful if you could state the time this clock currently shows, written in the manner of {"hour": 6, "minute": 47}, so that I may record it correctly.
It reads {"hour": 7, "minute": 2}
